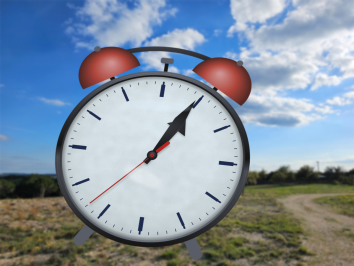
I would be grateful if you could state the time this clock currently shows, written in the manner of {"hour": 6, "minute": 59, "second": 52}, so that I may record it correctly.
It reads {"hour": 1, "minute": 4, "second": 37}
